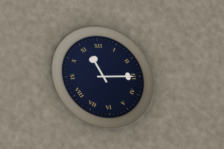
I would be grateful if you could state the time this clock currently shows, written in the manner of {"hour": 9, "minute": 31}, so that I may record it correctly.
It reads {"hour": 11, "minute": 15}
